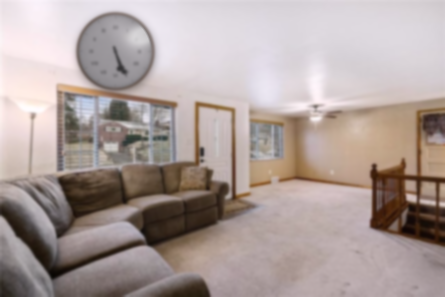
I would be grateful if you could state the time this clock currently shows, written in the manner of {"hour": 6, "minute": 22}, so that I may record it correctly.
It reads {"hour": 5, "minute": 26}
